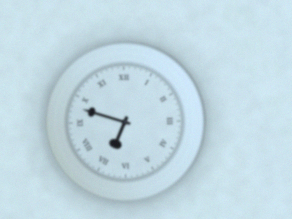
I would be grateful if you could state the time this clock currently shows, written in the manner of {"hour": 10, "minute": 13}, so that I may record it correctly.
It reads {"hour": 6, "minute": 48}
